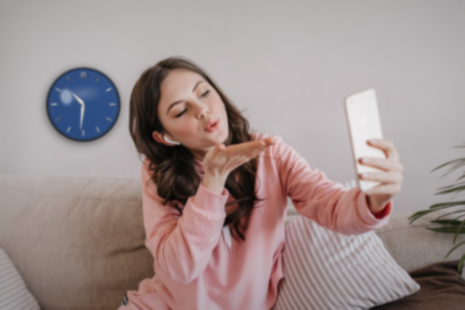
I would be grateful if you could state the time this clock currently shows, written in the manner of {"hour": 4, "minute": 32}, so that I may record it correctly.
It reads {"hour": 10, "minute": 31}
